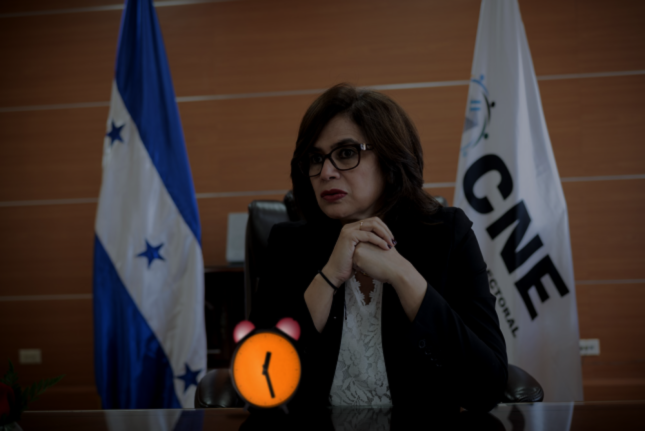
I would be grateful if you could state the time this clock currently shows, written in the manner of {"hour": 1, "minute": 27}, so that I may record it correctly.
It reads {"hour": 12, "minute": 27}
